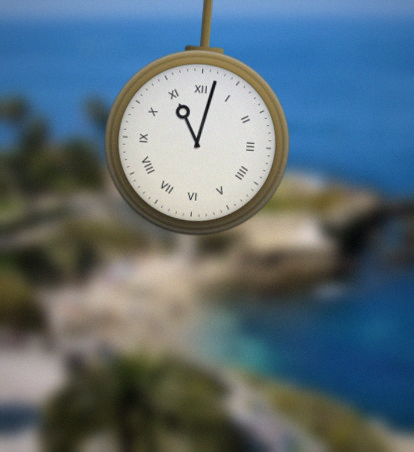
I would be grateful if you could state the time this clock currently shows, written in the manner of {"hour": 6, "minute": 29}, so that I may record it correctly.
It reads {"hour": 11, "minute": 2}
